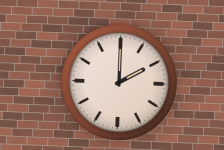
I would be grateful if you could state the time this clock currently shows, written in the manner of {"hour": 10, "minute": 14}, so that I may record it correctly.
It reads {"hour": 2, "minute": 0}
